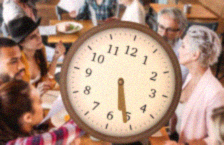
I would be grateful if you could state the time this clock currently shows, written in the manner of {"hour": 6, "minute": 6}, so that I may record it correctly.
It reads {"hour": 5, "minute": 26}
